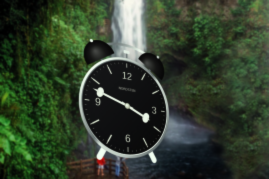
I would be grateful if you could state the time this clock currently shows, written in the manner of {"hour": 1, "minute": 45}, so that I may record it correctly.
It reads {"hour": 3, "minute": 48}
